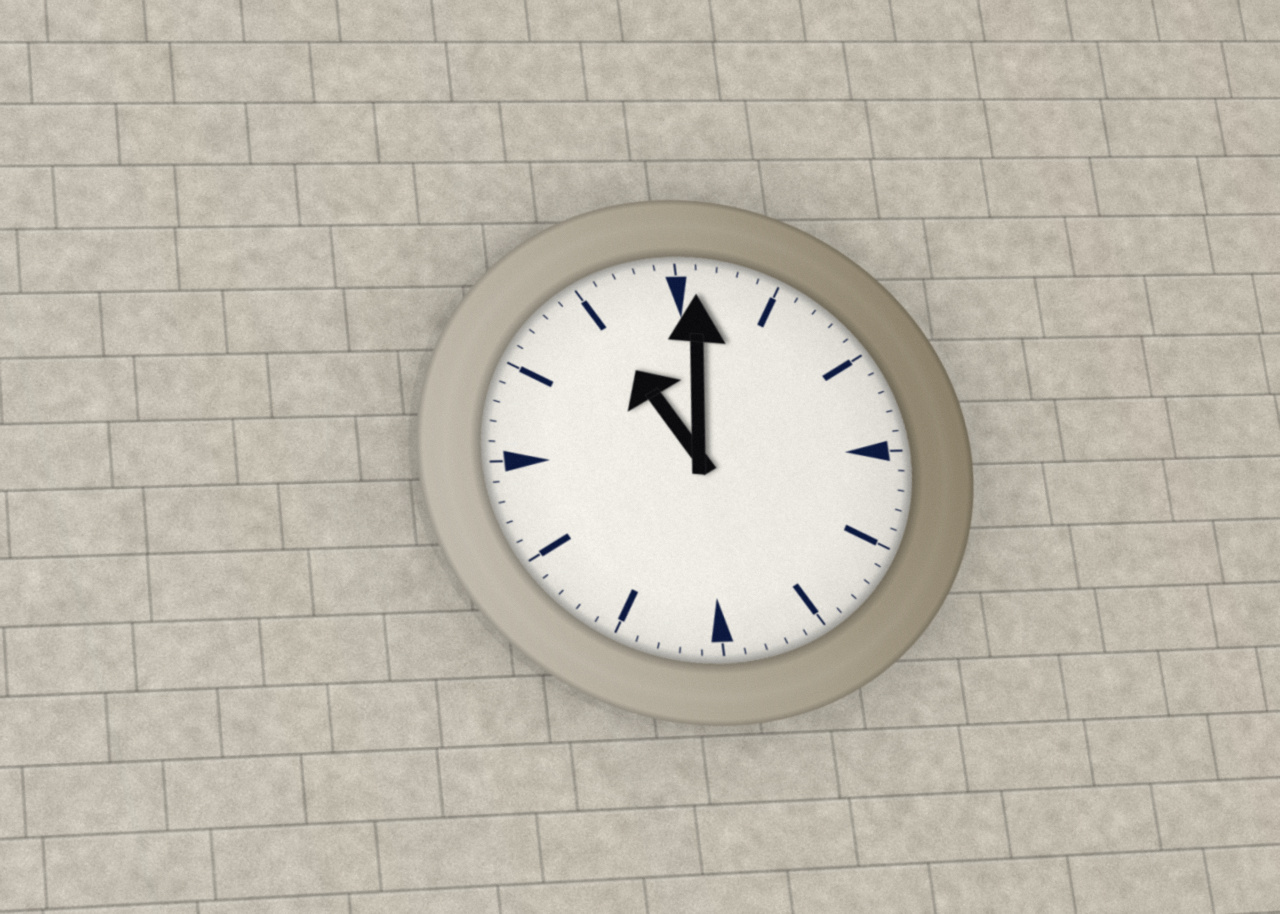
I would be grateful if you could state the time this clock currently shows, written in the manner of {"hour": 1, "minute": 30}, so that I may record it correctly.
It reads {"hour": 11, "minute": 1}
